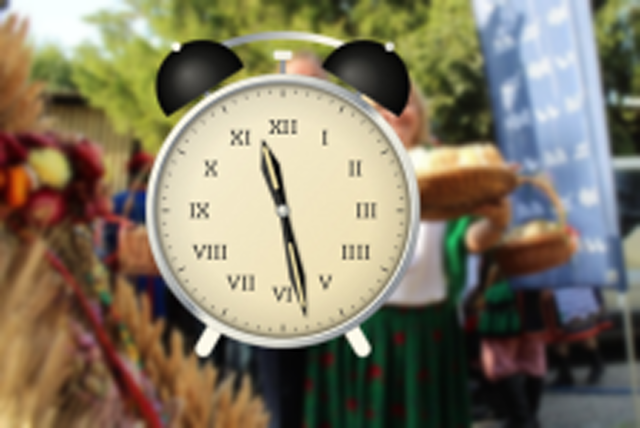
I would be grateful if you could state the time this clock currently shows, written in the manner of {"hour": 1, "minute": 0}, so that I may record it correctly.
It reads {"hour": 11, "minute": 28}
